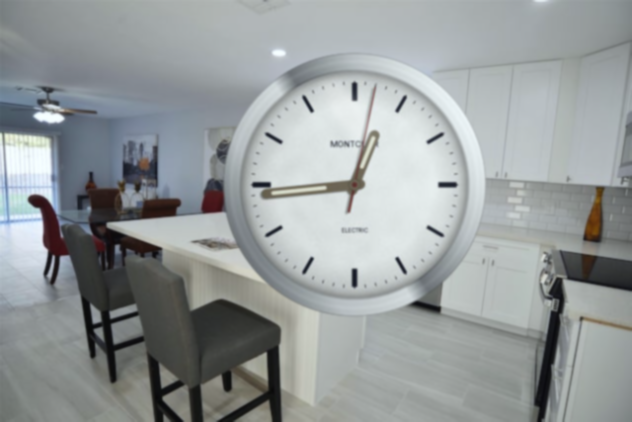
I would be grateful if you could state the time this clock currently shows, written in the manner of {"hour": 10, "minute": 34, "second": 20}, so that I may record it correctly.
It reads {"hour": 12, "minute": 44, "second": 2}
